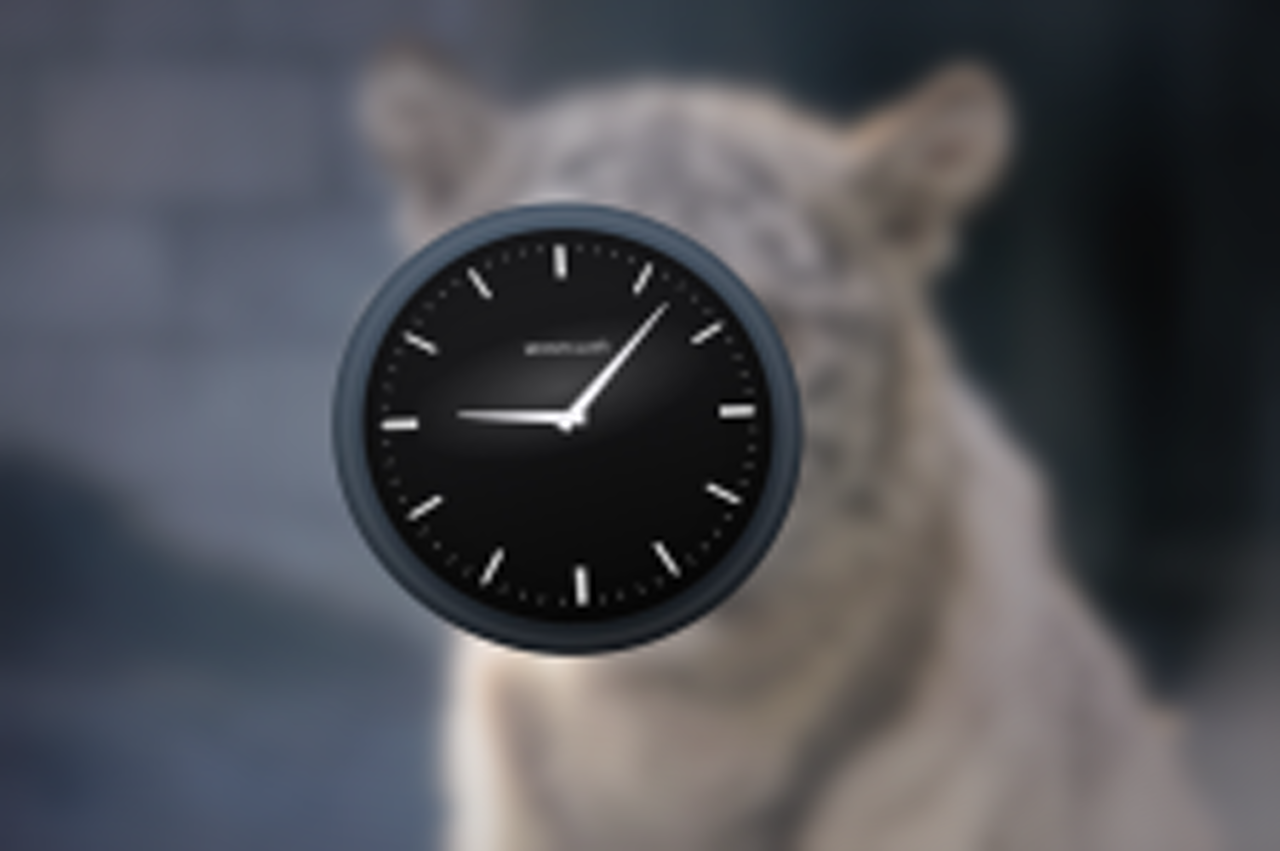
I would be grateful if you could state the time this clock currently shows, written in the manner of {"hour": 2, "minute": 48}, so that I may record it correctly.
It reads {"hour": 9, "minute": 7}
